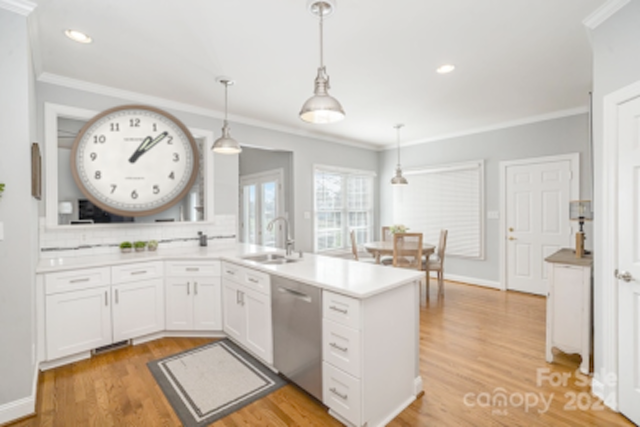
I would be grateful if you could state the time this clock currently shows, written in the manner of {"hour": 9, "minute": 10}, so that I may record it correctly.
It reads {"hour": 1, "minute": 8}
